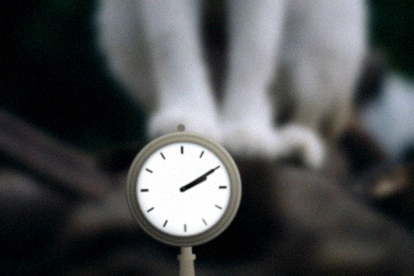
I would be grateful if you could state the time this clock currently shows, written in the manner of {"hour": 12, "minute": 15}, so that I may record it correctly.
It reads {"hour": 2, "minute": 10}
